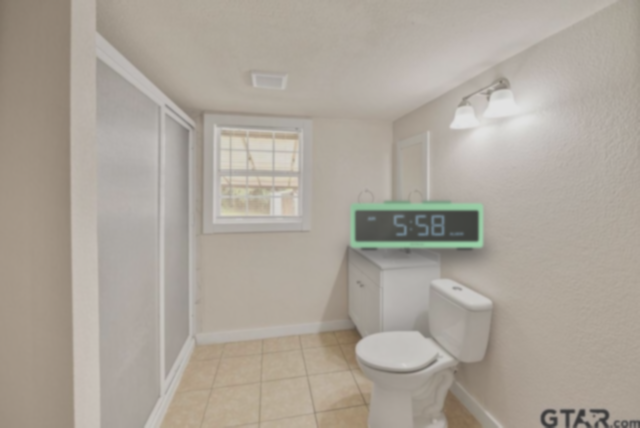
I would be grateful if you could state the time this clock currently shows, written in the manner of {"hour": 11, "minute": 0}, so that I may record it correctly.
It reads {"hour": 5, "minute": 58}
